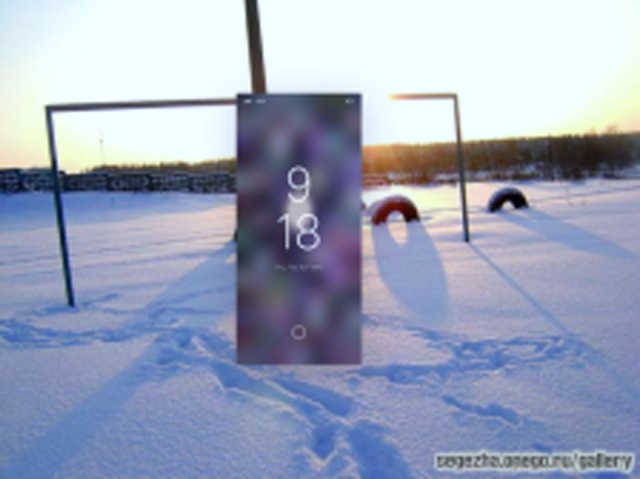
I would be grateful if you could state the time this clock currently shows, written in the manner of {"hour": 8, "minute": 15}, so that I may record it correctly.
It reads {"hour": 9, "minute": 18}
